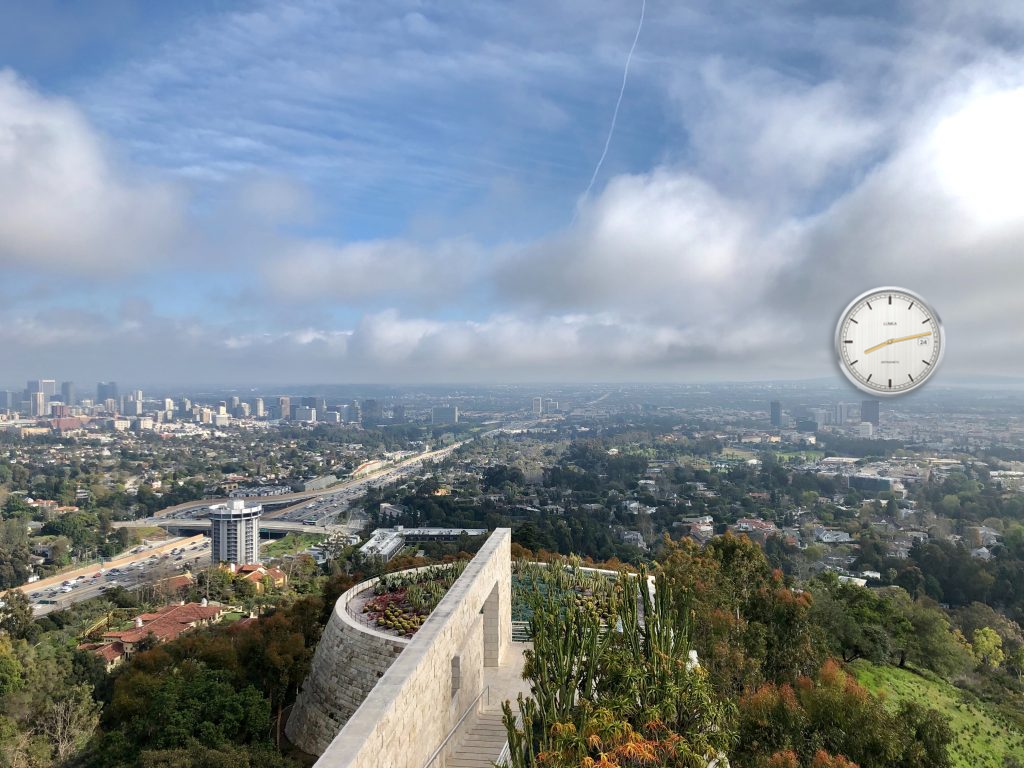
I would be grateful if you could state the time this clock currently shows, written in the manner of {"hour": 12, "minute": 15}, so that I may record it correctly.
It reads {"hour": 8, "minute": 13}
